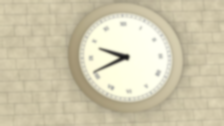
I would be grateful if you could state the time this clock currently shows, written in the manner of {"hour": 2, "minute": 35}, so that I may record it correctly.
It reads {"hour": 9, "minute": 41}
